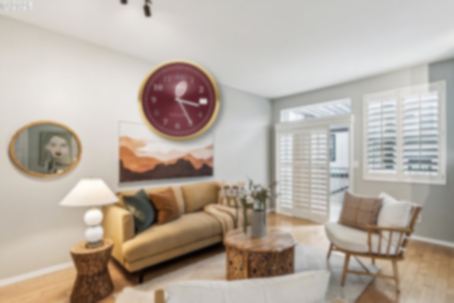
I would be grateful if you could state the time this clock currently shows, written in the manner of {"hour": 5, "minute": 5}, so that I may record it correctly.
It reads {"hour": 3, "minute": 25}
